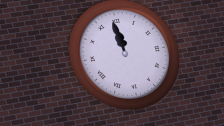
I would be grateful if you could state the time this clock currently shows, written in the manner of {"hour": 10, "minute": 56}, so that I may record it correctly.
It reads {"hour": 11, "minute": 59}
